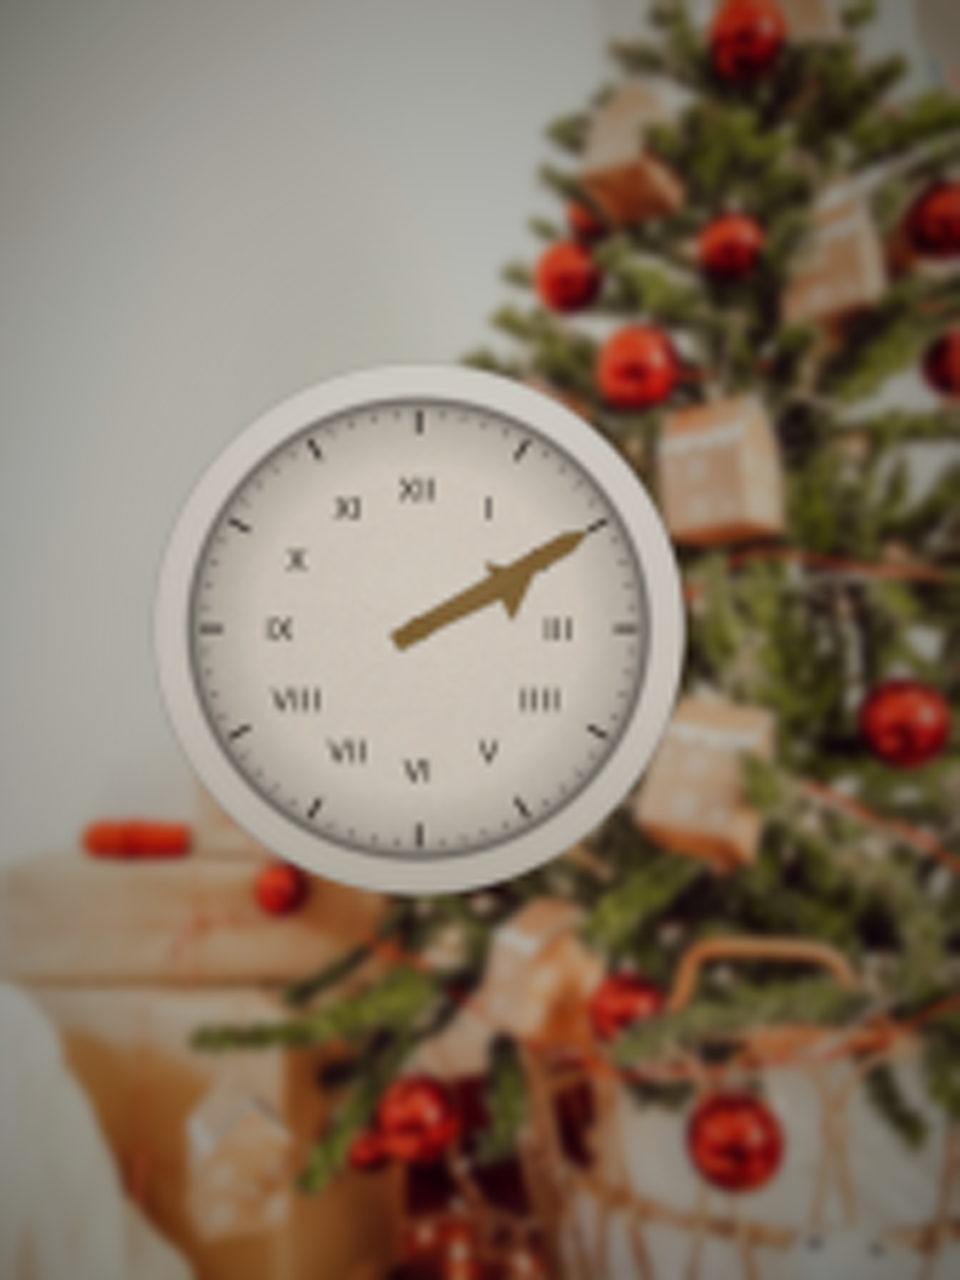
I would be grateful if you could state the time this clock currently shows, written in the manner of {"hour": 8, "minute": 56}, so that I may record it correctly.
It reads {"hour": 2, "minute": 10}
